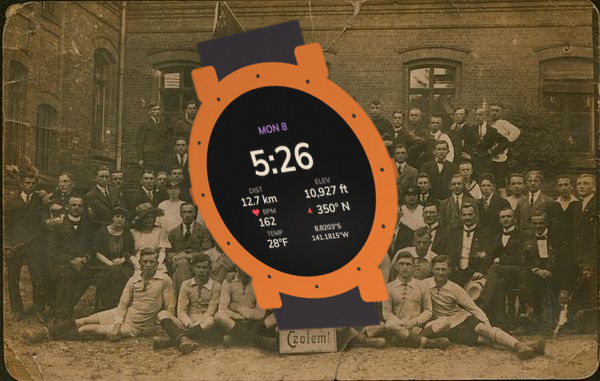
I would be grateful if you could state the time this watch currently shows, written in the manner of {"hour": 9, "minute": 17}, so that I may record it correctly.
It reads {"hour": 5, "minute": 26}
